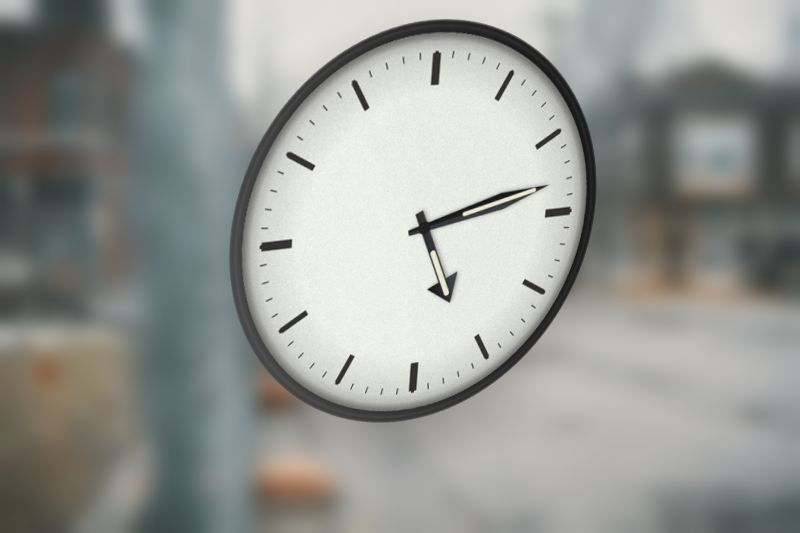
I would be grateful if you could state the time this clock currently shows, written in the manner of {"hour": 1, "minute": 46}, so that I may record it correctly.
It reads {"hour": 5, "minute": 13}
